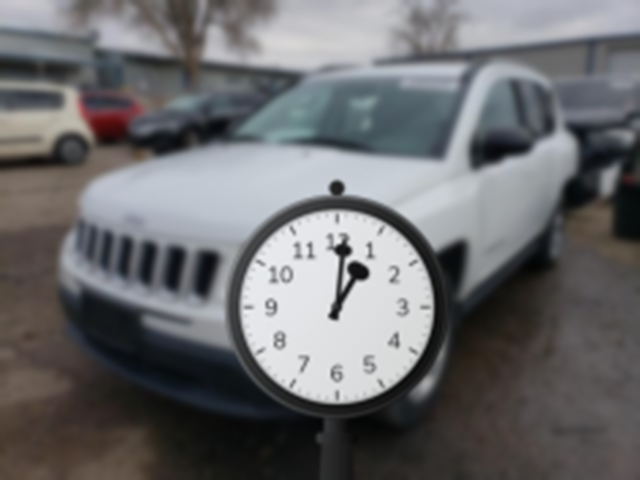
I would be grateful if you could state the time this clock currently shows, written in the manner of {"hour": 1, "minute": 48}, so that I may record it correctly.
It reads {"hour": 1, "minute": 1}
